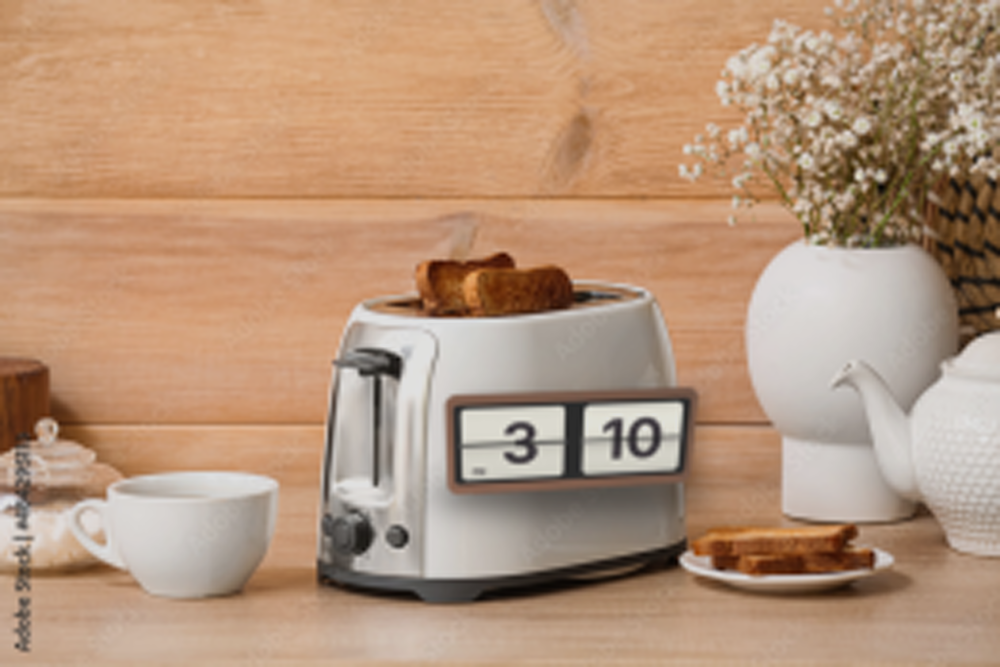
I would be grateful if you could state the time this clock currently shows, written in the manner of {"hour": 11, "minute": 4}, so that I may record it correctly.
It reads {"hour": 3, "minute": 10}
